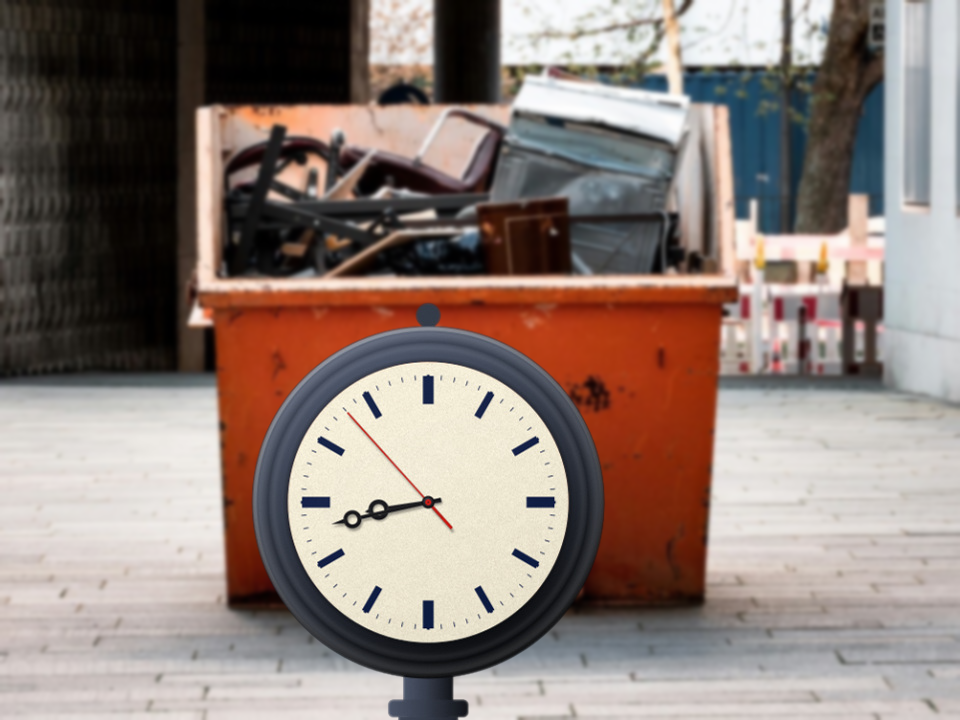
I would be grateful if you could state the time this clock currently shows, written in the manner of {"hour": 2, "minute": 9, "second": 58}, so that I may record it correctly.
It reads {"hour": 8, "minute": 42, "second": 53}
